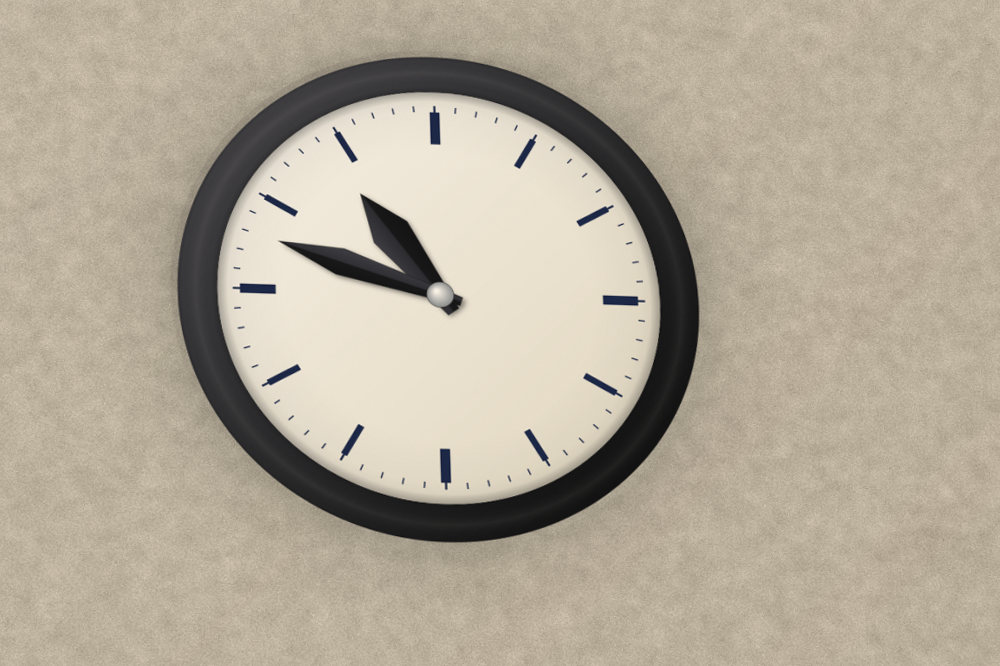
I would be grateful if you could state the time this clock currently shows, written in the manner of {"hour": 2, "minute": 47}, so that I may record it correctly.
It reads {"hour": 10, "minute": 48}
